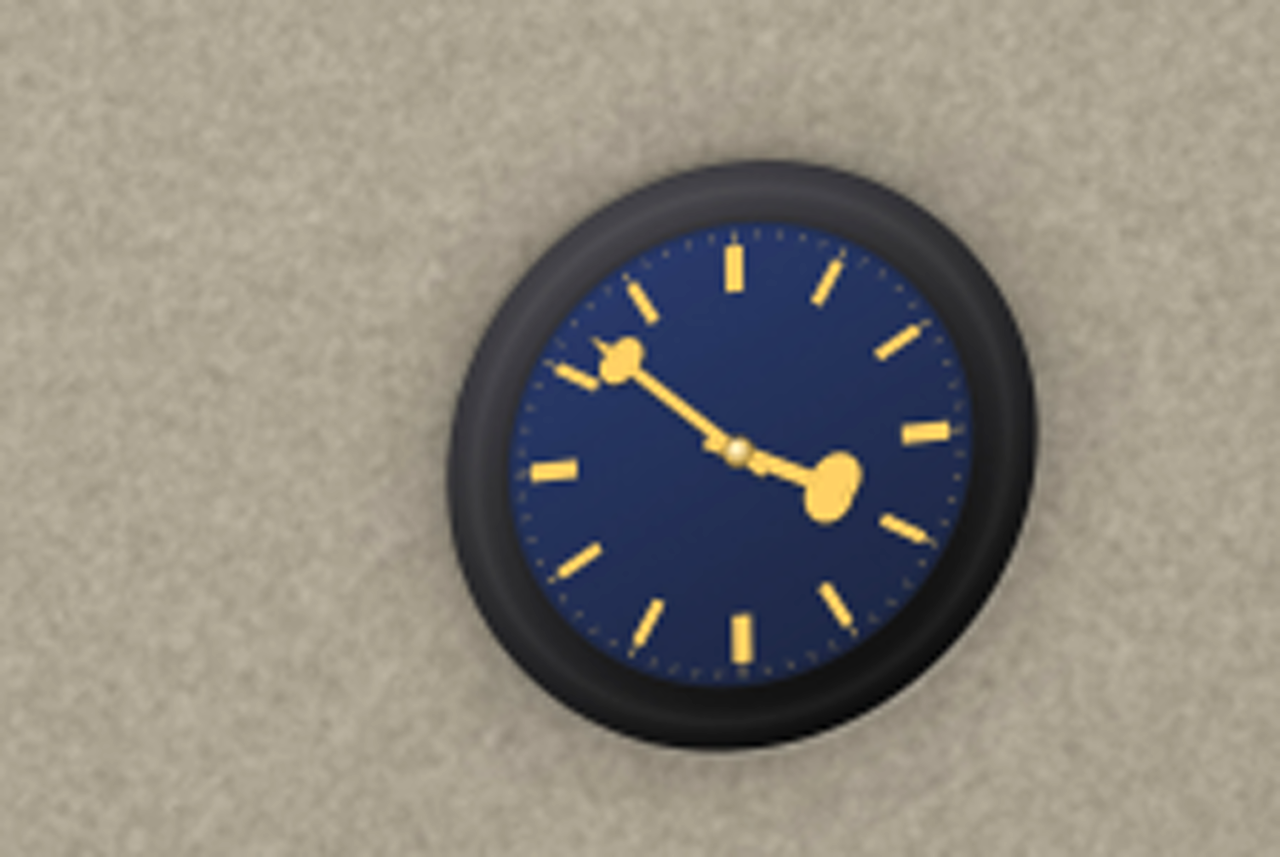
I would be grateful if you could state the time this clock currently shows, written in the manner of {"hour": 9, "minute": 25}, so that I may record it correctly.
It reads {"hour": 3, "minute": 52}
